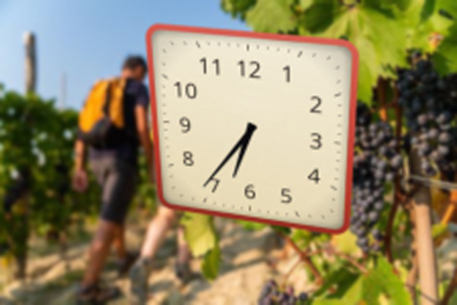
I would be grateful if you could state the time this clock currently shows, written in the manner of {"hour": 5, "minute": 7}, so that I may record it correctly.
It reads {"hour": 6, "minute": 36}
